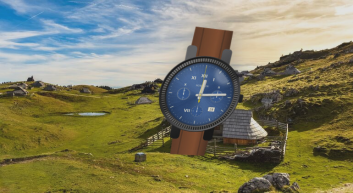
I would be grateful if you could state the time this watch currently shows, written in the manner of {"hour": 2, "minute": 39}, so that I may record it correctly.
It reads {"hour": 12, "minute": 14}
